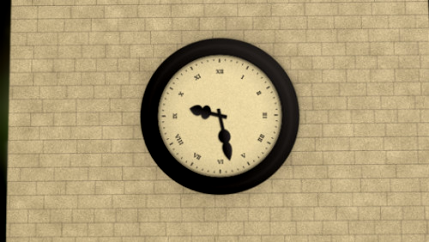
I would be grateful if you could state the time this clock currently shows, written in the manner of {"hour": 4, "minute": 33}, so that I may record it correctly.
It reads {"hour": 9, "minute": 28}
